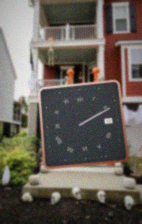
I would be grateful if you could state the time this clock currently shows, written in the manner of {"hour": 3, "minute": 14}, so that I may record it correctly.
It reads {"hour": 2, "minute": 11}
